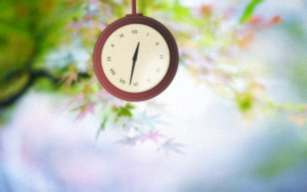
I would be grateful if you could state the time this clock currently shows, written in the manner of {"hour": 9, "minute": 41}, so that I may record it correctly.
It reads {"hour": 12, "minute": 32}
